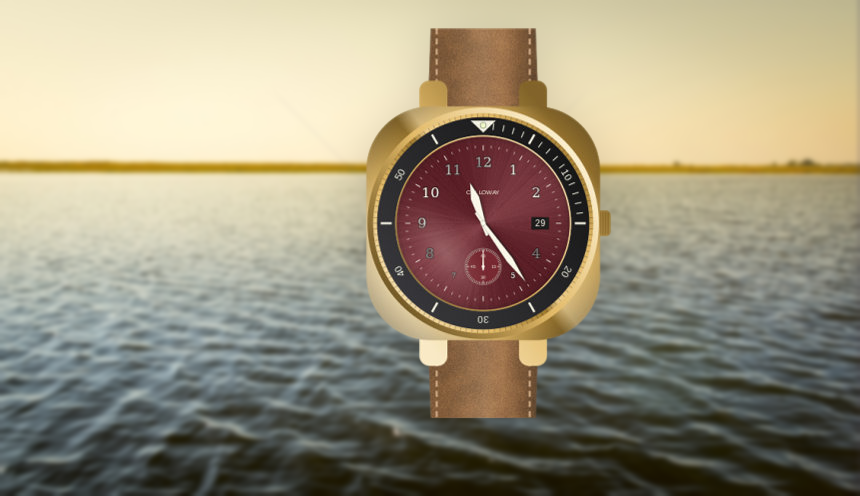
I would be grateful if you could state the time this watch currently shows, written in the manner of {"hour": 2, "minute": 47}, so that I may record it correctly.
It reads {"hour": 11, "minute": 24}
